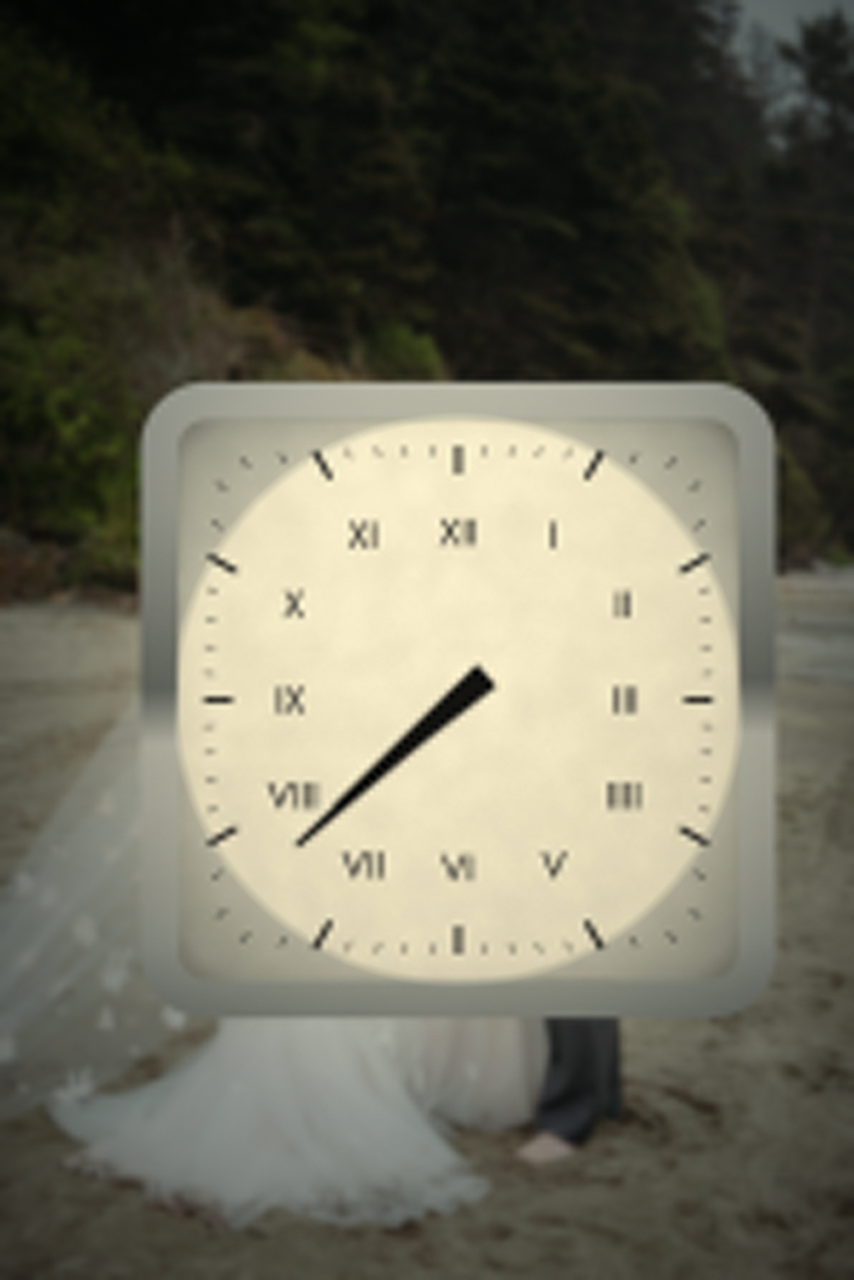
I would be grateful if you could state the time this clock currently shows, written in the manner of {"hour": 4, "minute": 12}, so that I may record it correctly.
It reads {"hour": 7, "minute": 38}
